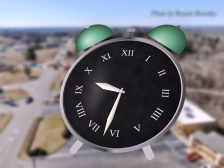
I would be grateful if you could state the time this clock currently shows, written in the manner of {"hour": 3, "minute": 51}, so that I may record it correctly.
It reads {"hour": 9, "minute": 32}
